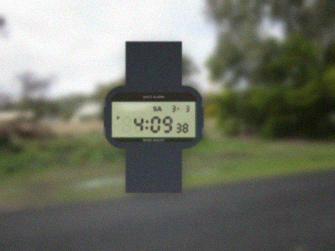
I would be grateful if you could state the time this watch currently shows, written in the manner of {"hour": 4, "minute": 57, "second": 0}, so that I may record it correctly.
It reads {"hour": 4, "minute": 9, "second": 38}
